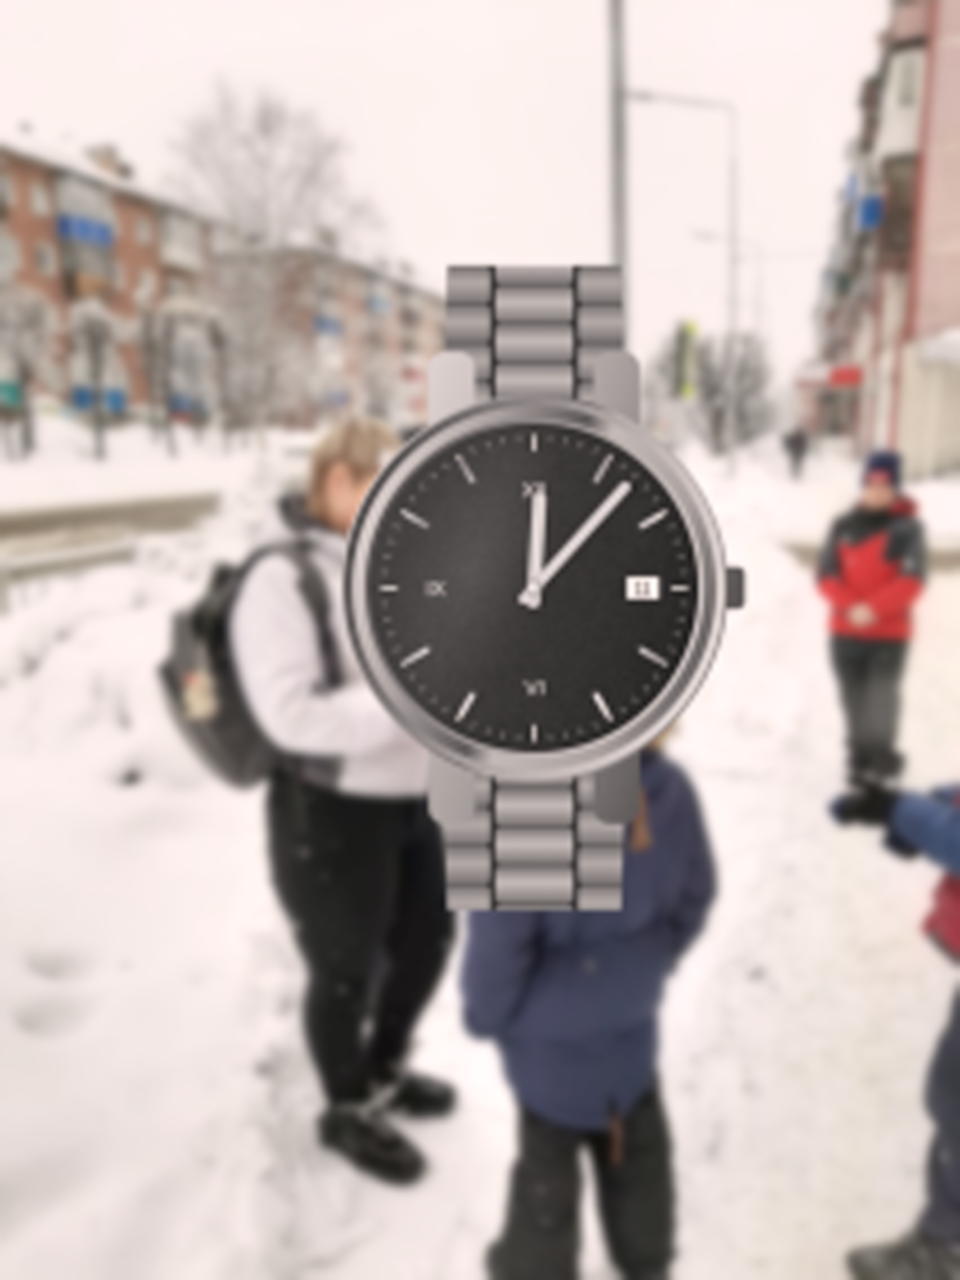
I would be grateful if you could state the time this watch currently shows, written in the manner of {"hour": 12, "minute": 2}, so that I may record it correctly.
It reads {"hour": 12, "minute": 7}
